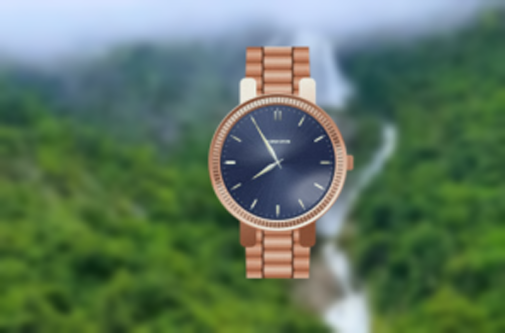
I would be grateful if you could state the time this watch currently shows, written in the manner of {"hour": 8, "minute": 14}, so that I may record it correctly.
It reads {"hour": 7, "minute": 55}
